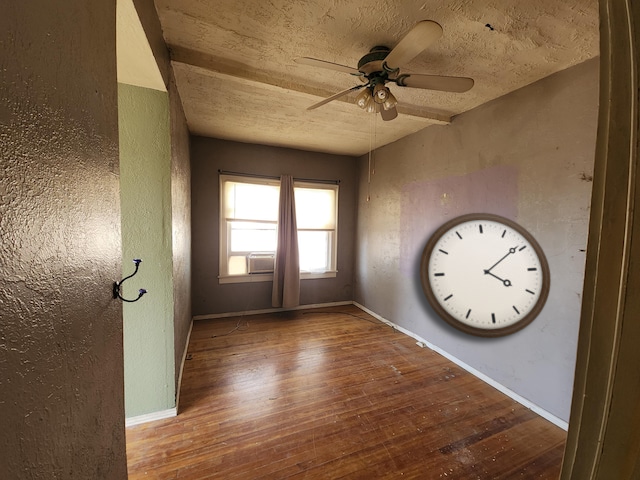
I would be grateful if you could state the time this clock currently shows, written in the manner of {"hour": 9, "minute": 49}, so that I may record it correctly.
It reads {"hour": 4, "minute": 9}
